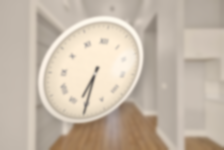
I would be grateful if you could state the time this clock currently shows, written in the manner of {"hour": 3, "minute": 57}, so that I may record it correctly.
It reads {"hour": 6, "minute": 30}
